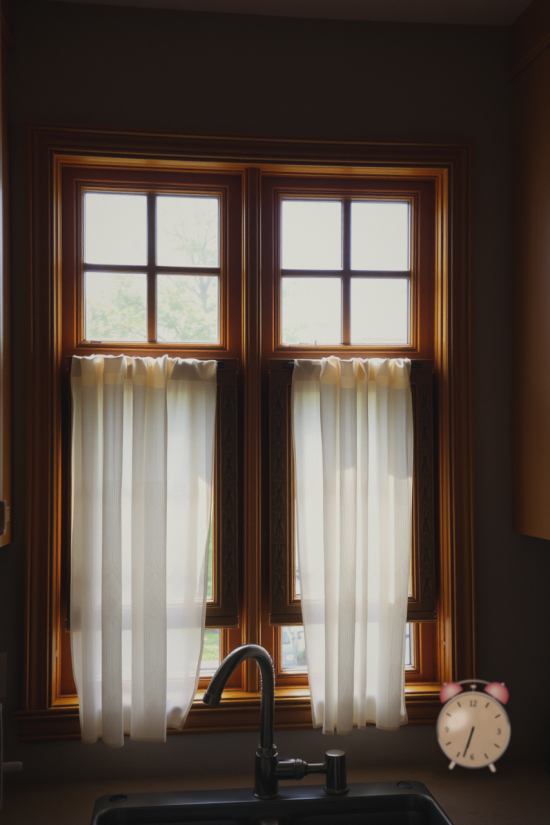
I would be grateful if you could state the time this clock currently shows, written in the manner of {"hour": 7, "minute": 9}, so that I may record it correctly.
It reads {"hour": 6, "minute": 33}
